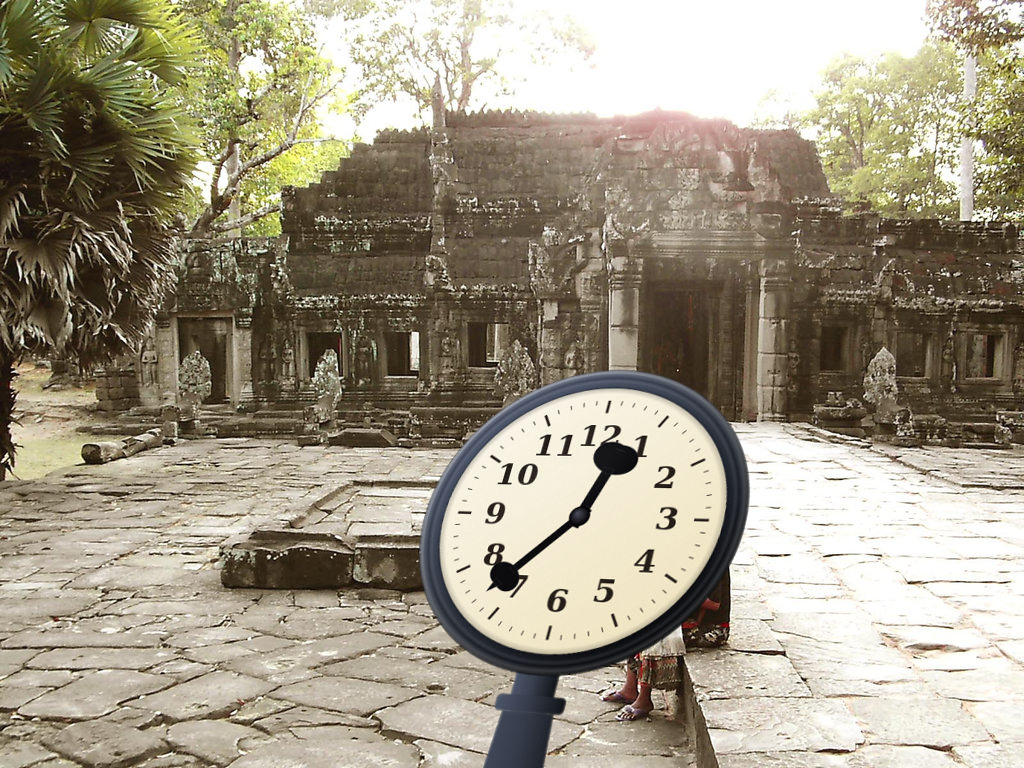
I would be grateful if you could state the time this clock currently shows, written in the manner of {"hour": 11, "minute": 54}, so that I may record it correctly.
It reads {"hour": 12, "minute": 37}
